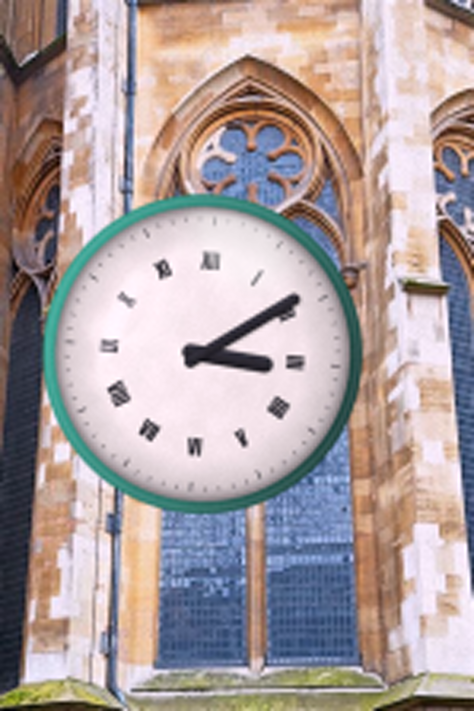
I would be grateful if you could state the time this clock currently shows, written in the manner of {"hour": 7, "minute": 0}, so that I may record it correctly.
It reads {"hour": 3, "minute": 9}
